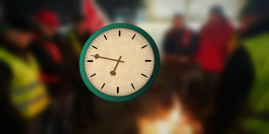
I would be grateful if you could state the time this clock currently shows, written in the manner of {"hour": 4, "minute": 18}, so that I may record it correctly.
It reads {"hour": 6, "minute": 47}
